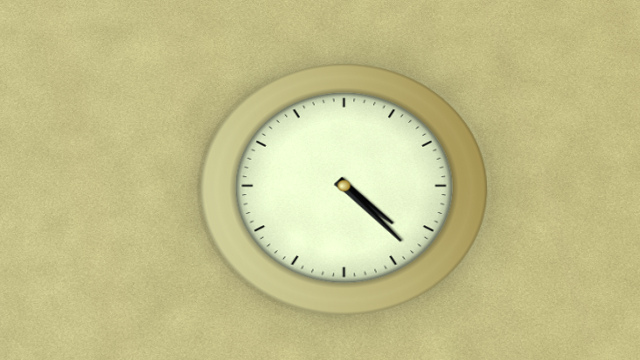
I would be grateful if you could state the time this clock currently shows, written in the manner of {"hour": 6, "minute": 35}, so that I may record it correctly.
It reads {"hour": 4, "minute": 23}
